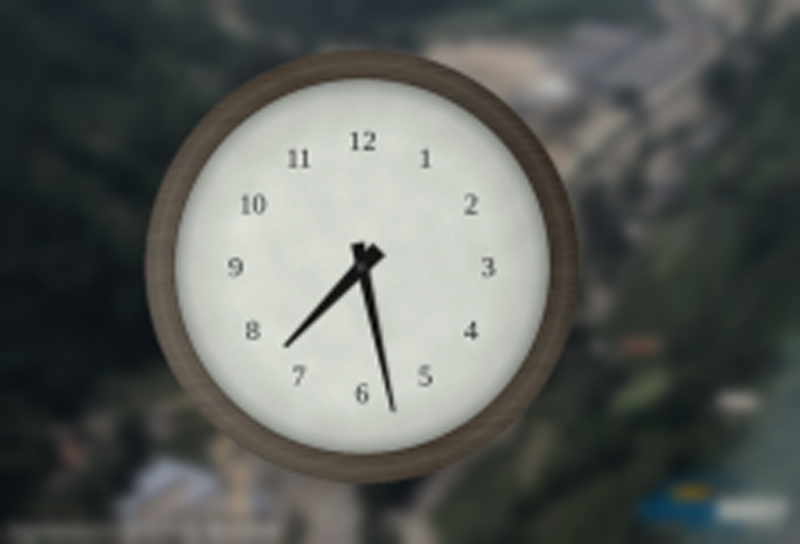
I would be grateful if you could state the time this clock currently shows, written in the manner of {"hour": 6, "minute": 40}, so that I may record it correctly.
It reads {"hour": 7, "minute": 28}
